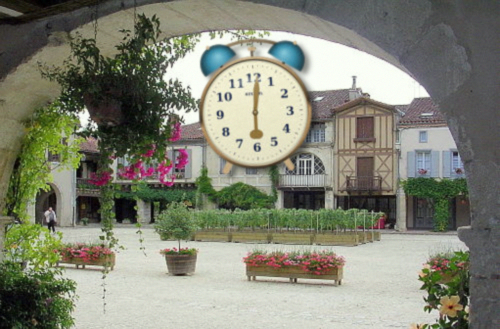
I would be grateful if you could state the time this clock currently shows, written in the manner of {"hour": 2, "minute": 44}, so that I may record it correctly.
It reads {"hour": 6, "minute": 1}
